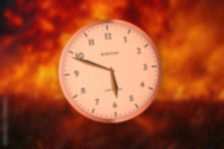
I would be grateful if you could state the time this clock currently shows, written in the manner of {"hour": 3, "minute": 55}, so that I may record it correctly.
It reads {"hour": 5, "minute": 49}
